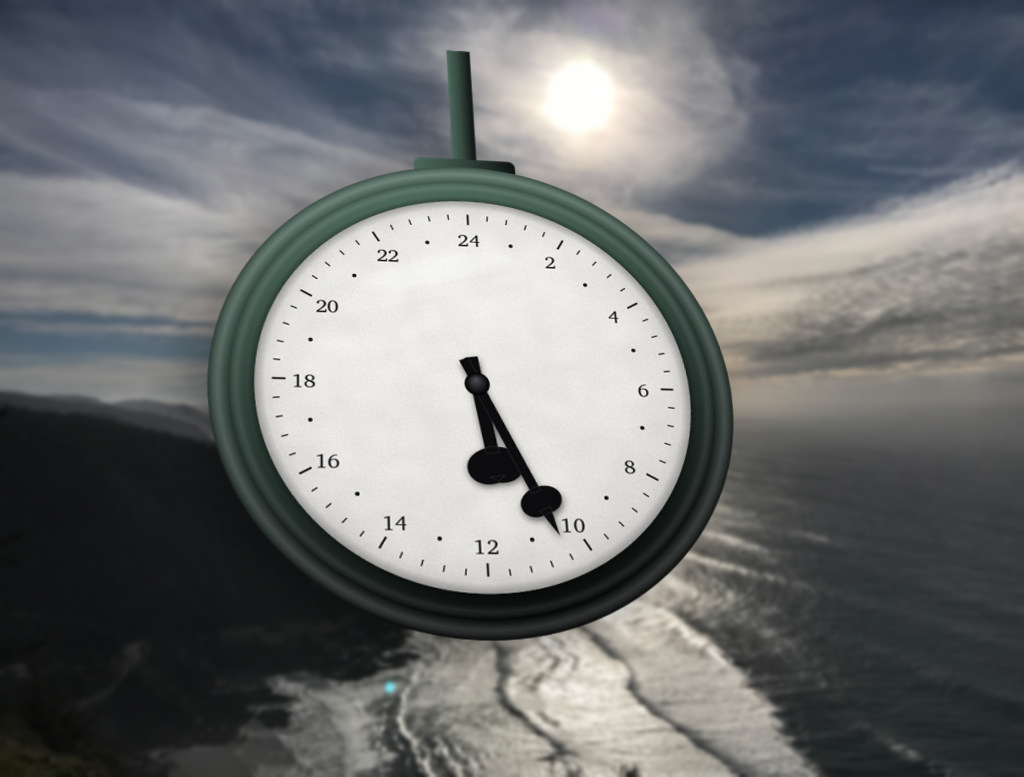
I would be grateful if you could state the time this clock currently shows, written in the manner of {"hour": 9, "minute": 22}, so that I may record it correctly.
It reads {"hour": 11, "minute": 26}
